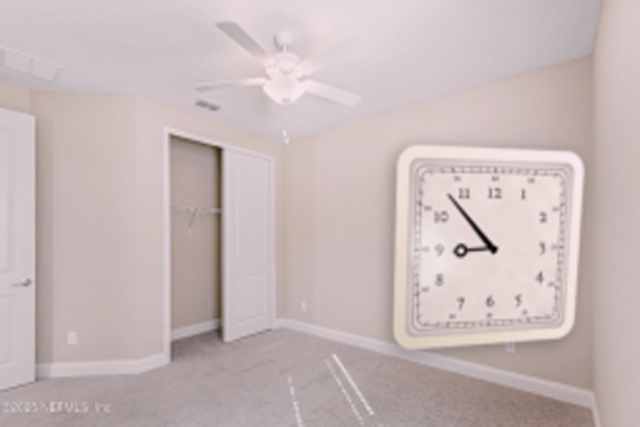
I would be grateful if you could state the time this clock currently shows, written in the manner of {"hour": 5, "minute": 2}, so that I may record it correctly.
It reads {"hour": 8, "minute": 53}
